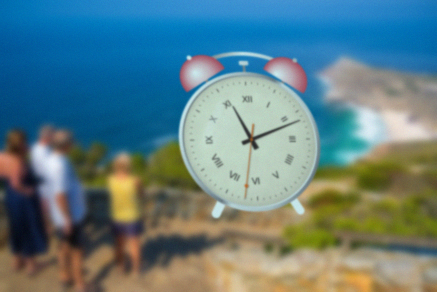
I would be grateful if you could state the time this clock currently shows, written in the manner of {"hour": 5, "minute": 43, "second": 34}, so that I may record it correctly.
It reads {"hour": 11, "minute": 11, "second": 32}
